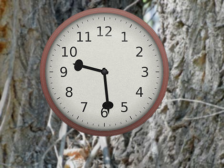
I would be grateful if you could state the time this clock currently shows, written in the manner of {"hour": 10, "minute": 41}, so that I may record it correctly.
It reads {"hour": 9, "minute": 29}
